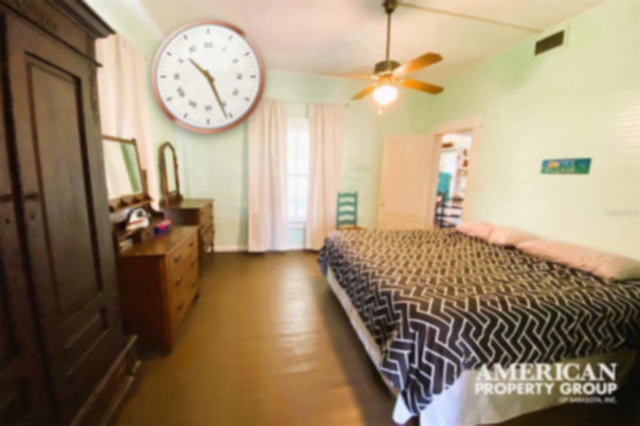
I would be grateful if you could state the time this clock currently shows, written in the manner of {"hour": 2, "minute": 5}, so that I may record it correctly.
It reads {"hour": 10, "minute": 26}
